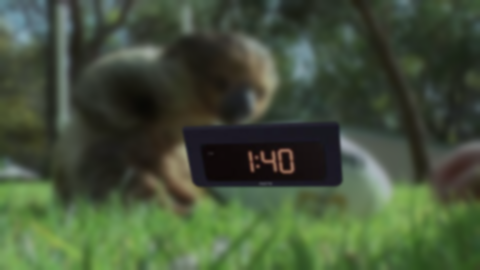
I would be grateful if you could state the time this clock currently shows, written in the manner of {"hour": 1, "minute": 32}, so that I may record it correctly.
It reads {"hour": 1, "minute": 40}
